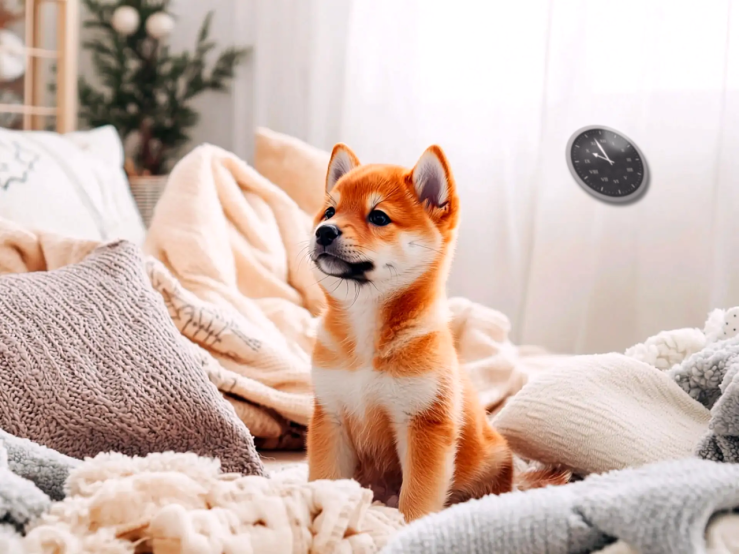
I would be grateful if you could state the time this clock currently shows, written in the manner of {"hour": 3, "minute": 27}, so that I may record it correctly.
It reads {"hour": 9, "minute": 57}
